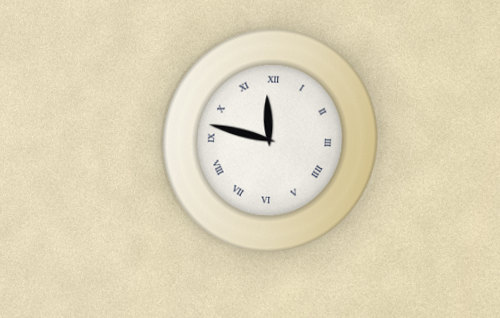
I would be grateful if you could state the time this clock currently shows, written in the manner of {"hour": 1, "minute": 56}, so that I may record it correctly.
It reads {"hour": 11, "minute": 47}
